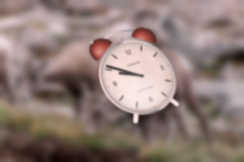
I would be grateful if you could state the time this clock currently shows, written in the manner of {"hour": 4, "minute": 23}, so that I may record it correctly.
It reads {"hour": 9, "minute": 51}
